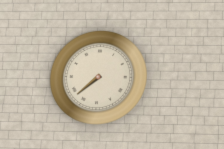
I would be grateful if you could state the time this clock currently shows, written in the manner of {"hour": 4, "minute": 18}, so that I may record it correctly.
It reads {"hour": 7, "minute": 38}
